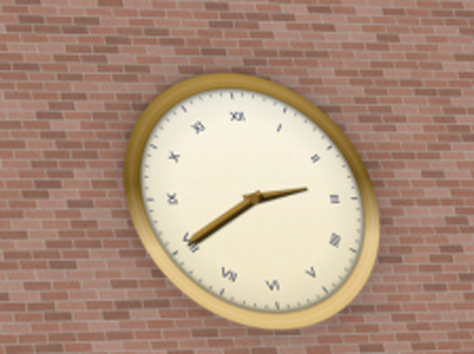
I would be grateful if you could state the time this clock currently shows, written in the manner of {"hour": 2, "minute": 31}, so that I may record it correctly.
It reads {"hour": 2, "minute": 40}
